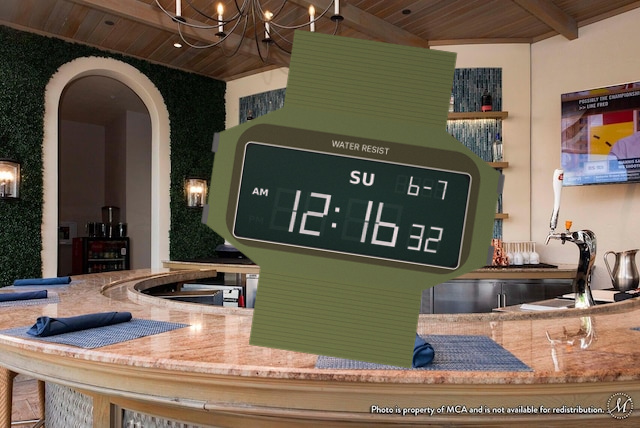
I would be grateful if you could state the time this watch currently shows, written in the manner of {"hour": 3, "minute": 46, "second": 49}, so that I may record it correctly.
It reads {"hour": 12, "minute": 16, "second": 32}
